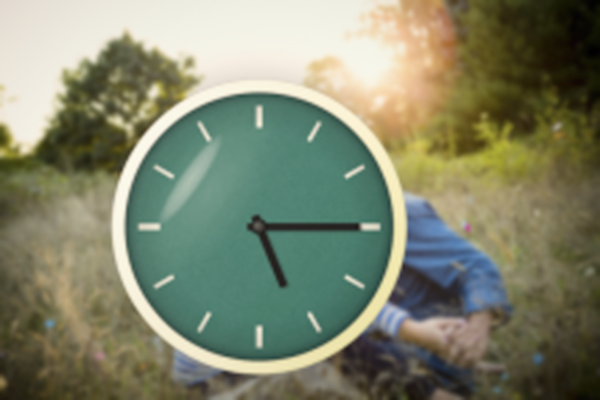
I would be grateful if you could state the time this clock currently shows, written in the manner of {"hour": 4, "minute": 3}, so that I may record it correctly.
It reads {"hour": 5, "minute": 15}
